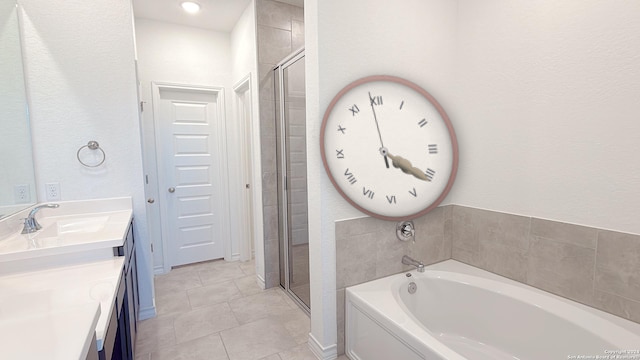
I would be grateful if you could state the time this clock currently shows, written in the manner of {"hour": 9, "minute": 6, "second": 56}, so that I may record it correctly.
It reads {"hour": 4, "minute": 20, "second": 59}
